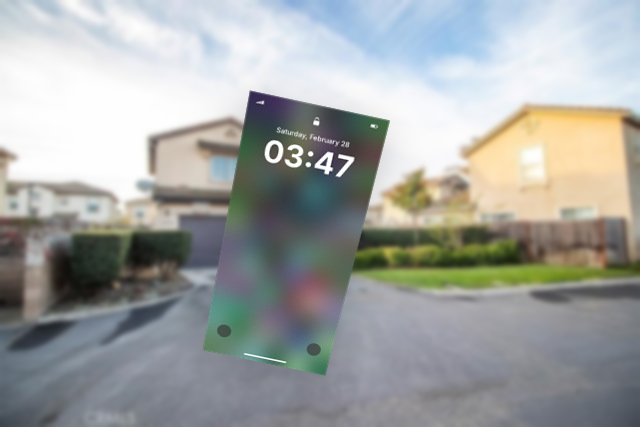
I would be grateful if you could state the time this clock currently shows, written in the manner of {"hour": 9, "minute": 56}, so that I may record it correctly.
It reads {"hour": 3, "minute": 47}
